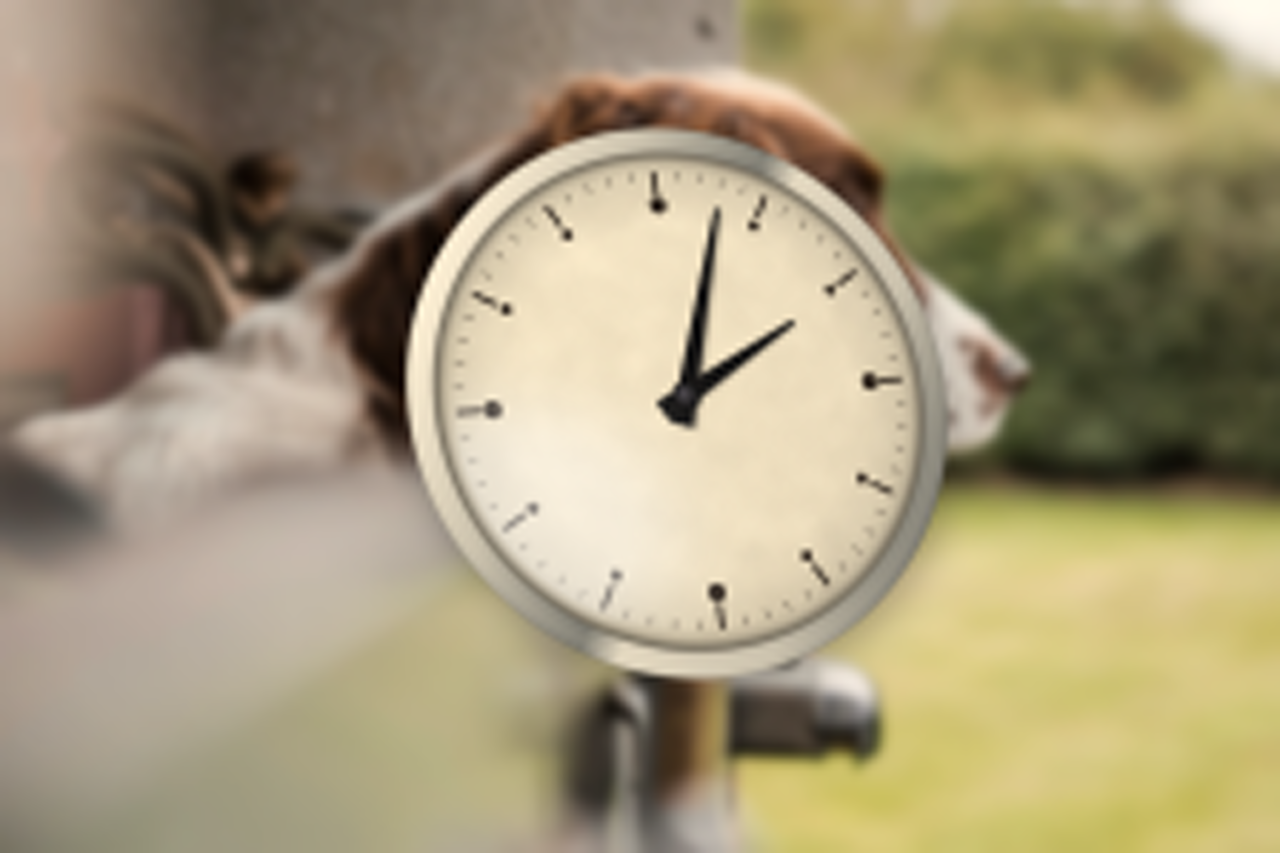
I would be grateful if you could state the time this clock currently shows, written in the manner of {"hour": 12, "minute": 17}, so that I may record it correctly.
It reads {"hour": 2, "minute": 3}
